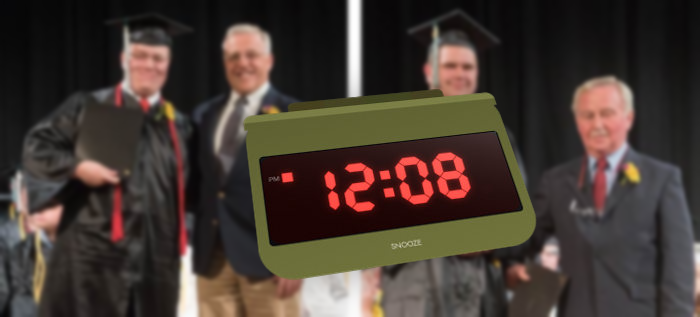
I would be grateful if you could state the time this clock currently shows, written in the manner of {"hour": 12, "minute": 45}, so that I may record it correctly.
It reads {"hour": 12, "minute": 8}
